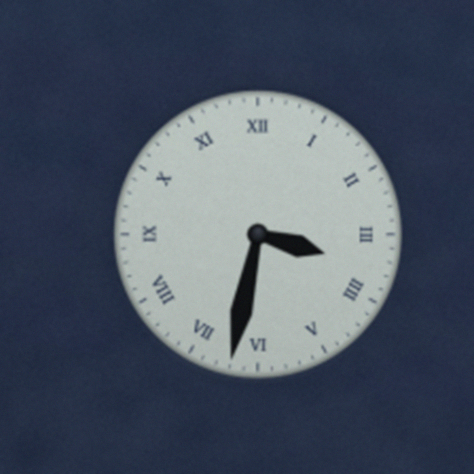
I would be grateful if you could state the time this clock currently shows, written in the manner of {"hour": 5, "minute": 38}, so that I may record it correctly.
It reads {"hour": 3, "minute": 32}
